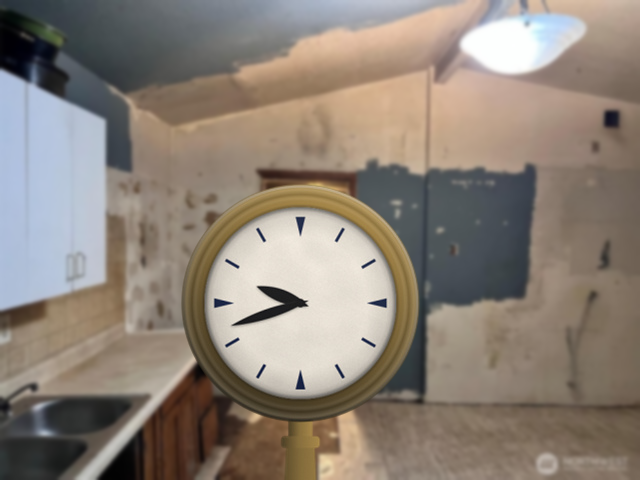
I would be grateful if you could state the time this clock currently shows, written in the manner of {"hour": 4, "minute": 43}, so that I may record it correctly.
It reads {"hour": 9, "minute": 42}
